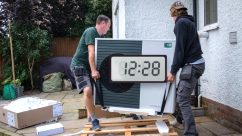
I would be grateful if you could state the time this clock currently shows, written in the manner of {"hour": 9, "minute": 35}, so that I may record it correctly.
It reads {"hour": 12, "minute": 28}
